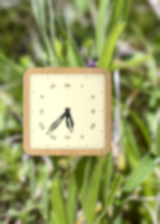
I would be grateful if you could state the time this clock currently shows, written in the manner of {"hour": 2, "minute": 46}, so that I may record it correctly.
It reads {"hour": 5, "minute": 37}
